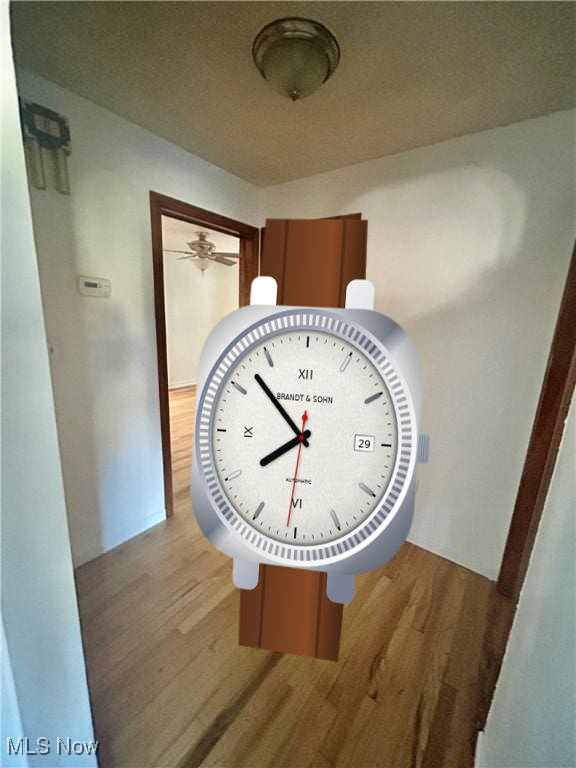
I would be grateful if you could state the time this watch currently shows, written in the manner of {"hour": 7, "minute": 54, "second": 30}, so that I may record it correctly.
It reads {"hour": 7, "minute": 52, "second": 31}
